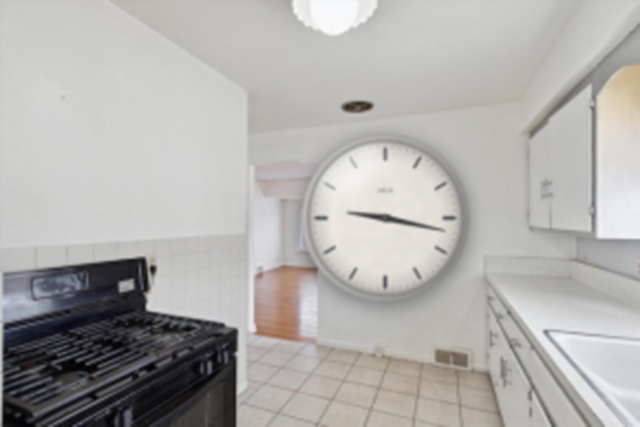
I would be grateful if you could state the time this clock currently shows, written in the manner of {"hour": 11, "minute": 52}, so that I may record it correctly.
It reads {"hour": 9, "minute": 17}
